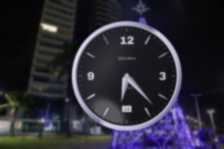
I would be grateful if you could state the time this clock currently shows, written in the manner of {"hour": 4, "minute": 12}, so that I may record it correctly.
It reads {"hour": 6, "minute": 23}
